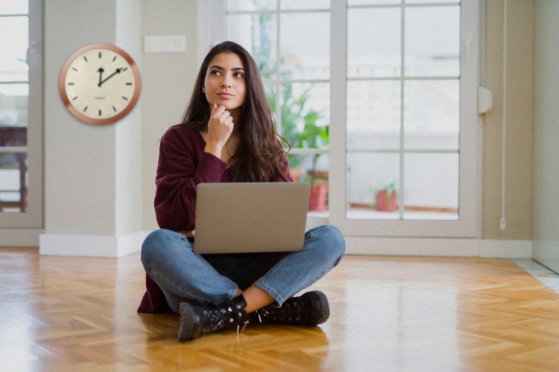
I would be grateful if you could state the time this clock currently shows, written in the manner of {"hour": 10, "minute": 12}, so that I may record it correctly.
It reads {"hour": 12, "minute": 9}
